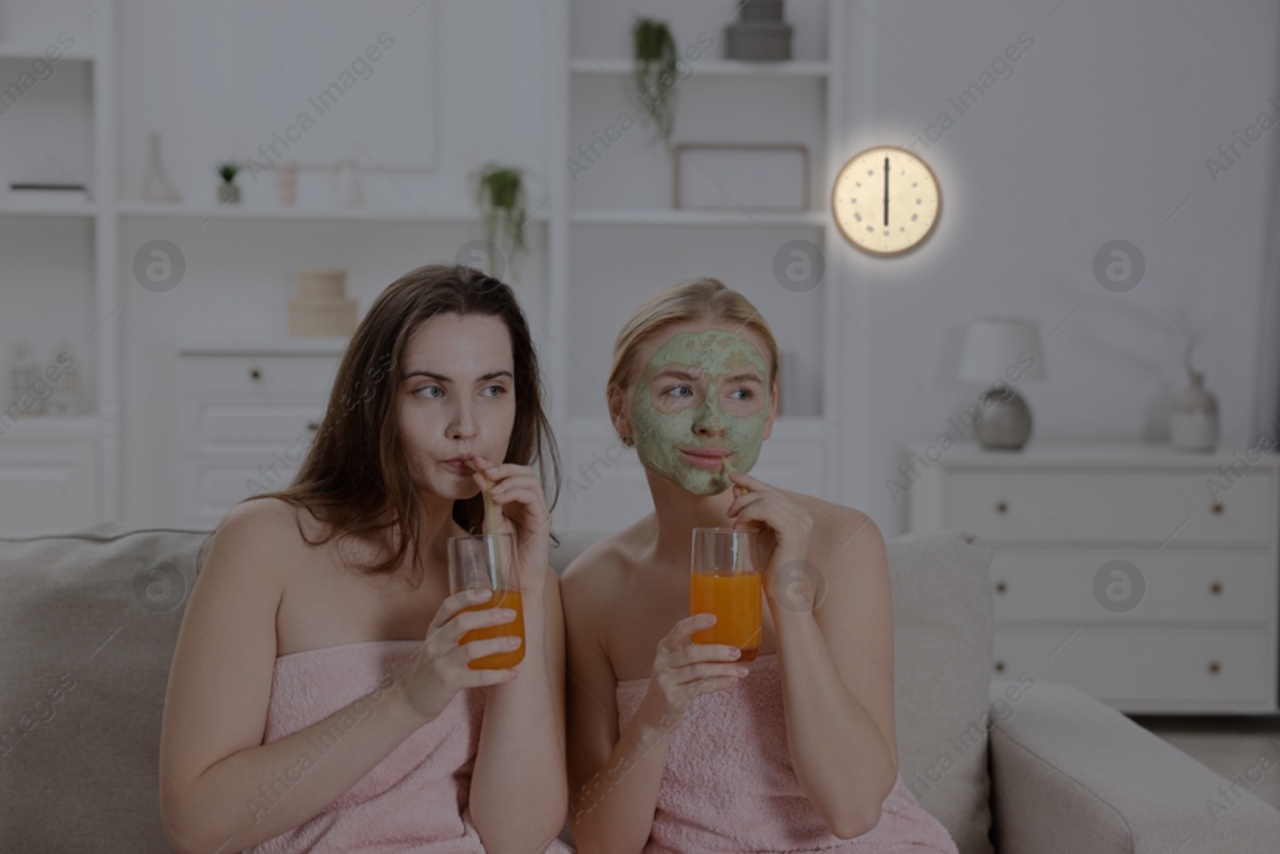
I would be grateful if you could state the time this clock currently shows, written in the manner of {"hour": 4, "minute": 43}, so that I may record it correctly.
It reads {"hour": 6, "minute": 0}
